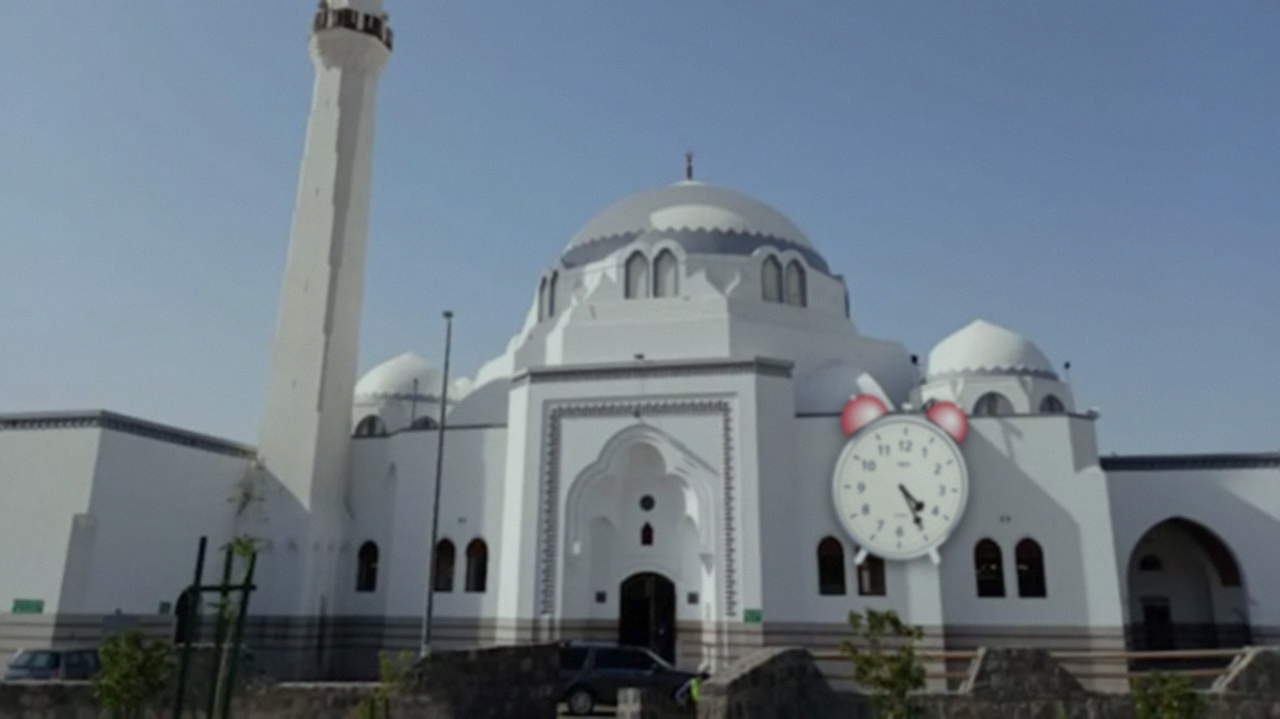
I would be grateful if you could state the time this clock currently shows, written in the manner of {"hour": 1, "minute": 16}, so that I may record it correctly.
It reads {"hour": 4, "minute": 25}
